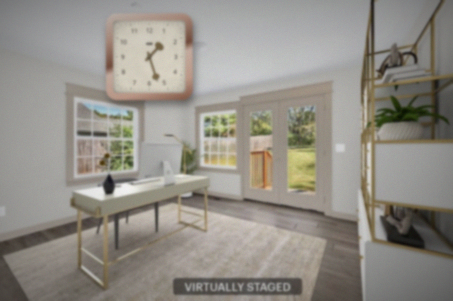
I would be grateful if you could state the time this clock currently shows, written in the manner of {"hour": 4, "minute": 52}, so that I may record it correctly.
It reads {"hour": 1, "minute": 27}
